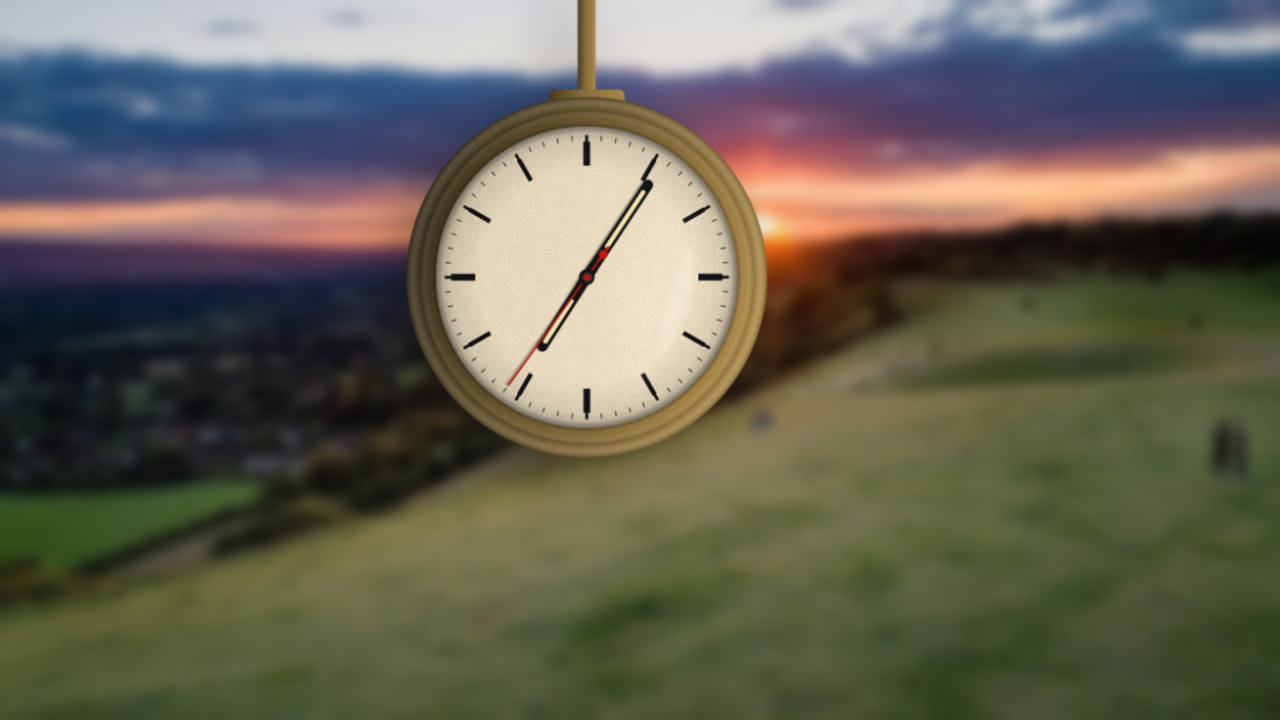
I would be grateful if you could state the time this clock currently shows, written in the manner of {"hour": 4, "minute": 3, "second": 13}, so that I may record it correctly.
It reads {"hour": 7, "minute": 5, "second": 36}
